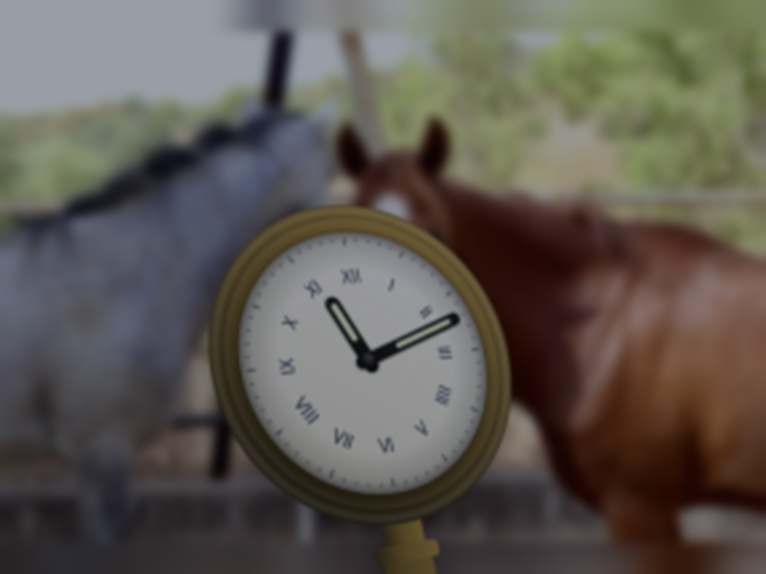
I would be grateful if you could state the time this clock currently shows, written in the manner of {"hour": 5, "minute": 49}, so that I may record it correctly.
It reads {"hour": 11, "minute": 12}
